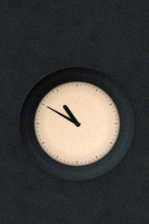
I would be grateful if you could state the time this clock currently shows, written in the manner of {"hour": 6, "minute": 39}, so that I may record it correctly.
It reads {"hour": 10, "minute": 50}
